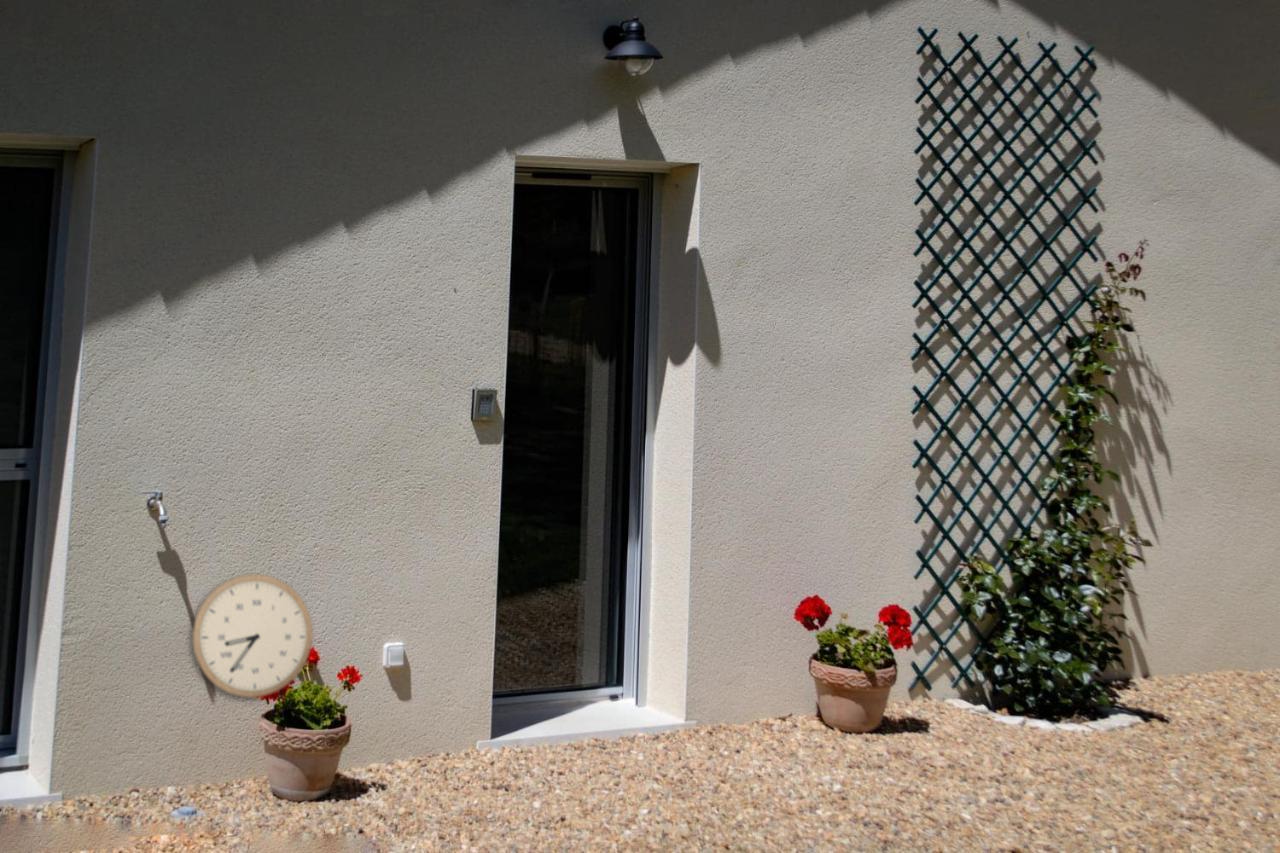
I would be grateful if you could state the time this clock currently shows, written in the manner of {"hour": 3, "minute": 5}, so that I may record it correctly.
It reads {"hour": 8, "minute": 36}
